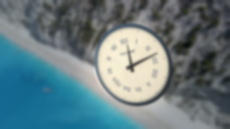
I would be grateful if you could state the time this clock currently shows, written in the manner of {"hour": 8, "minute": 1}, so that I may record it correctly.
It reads {"hour": 12, "minute": 13}
